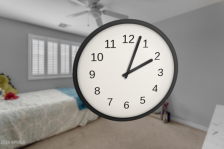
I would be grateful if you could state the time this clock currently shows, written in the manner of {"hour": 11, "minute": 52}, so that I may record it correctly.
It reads {"hour": 2, "minute": 3}
